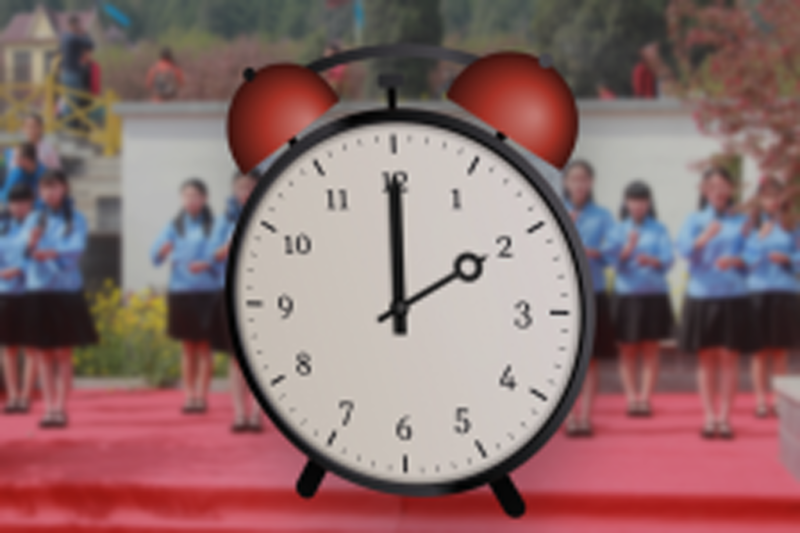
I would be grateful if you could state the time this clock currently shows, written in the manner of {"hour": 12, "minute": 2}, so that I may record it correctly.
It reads {"hour": 2, "minute": 0}
